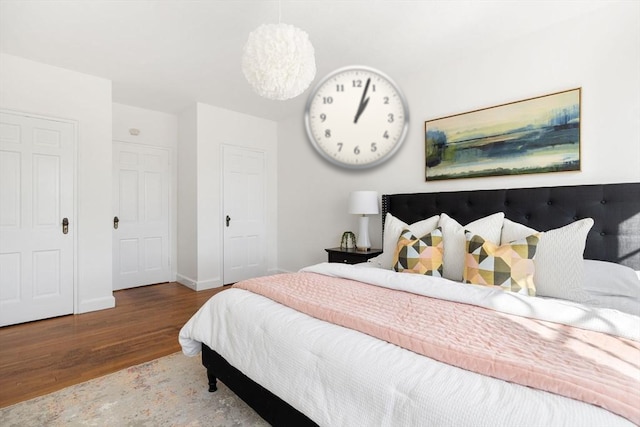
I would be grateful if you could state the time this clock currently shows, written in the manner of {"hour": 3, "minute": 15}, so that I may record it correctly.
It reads {"hour": 1, "minute": 3}
